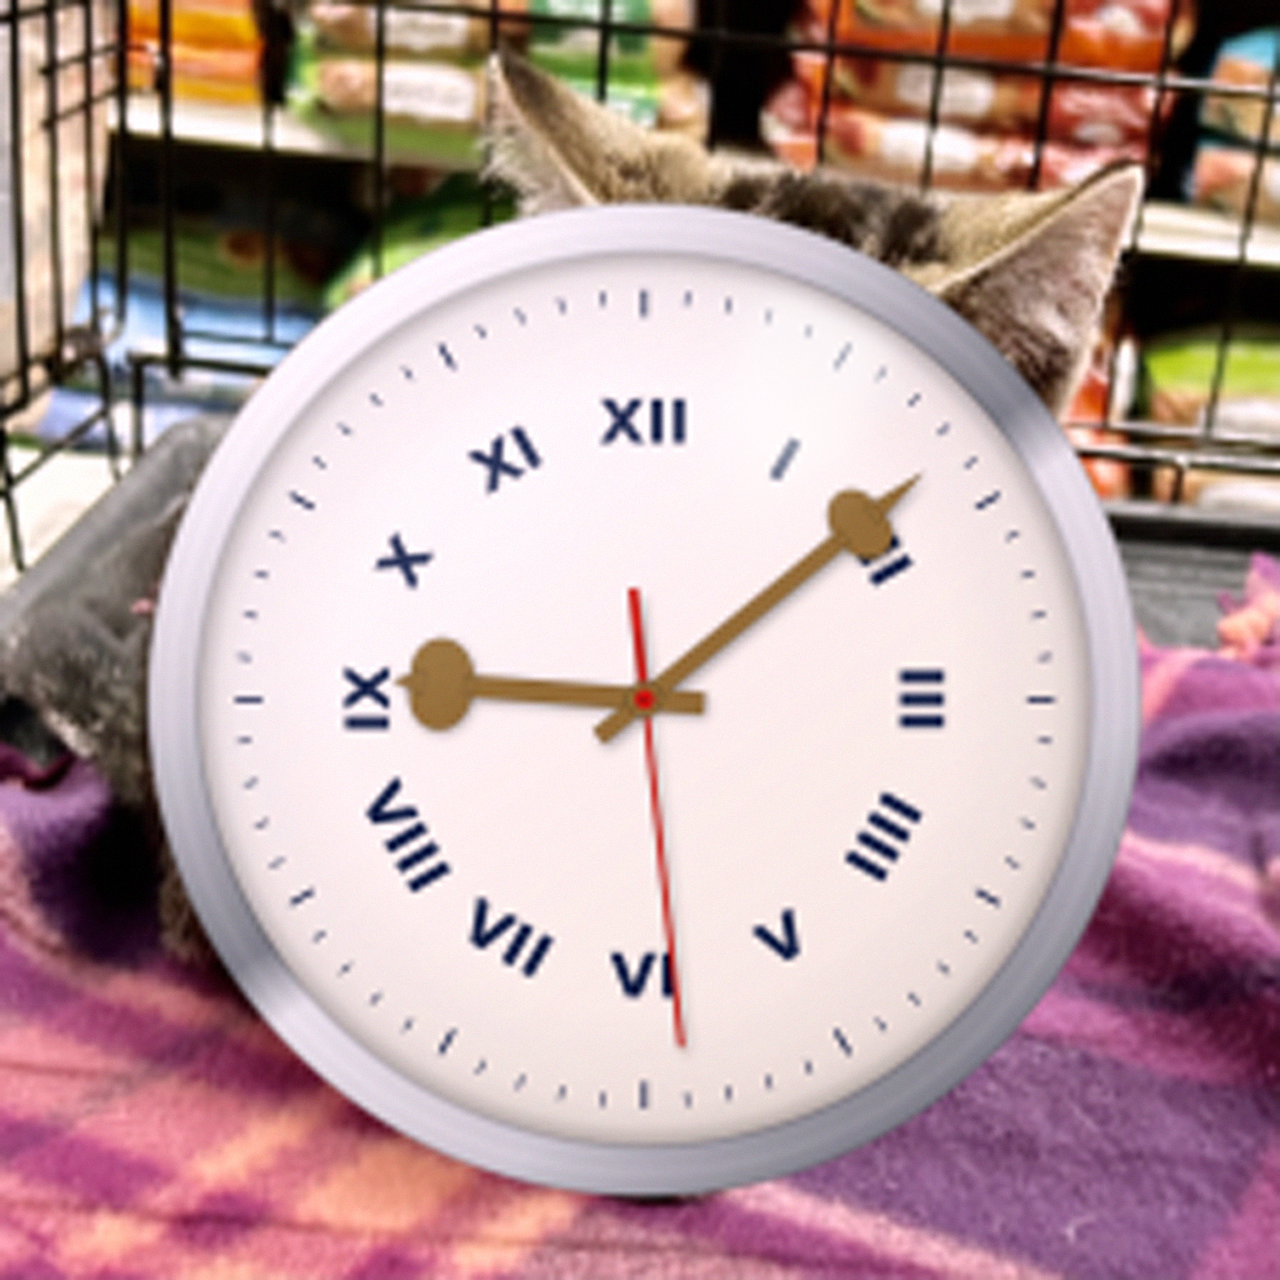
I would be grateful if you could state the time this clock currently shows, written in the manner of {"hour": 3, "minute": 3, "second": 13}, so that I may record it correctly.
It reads {"hour": 9, "minute": 8, "second": 29}
